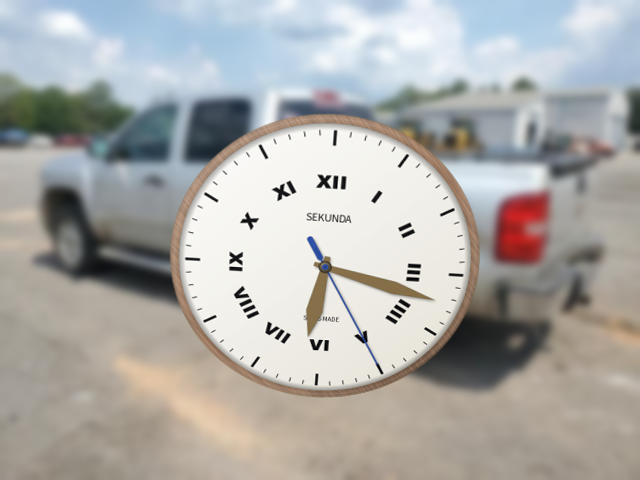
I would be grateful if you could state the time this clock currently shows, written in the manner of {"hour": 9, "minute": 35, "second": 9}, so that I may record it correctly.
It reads {"hour": 6, "minute": 17, "second": 25}
